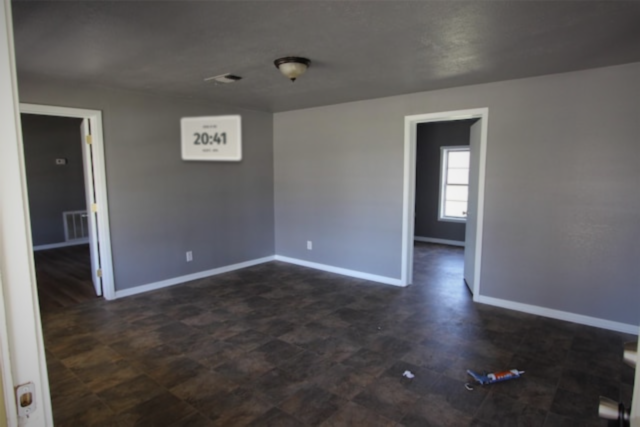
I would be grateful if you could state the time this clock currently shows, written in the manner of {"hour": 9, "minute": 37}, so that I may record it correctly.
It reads {"hour": 20, "minute": 41}
